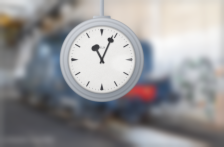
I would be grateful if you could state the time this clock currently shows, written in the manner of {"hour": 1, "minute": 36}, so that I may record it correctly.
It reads {"hour": 11, "minute": 4}
